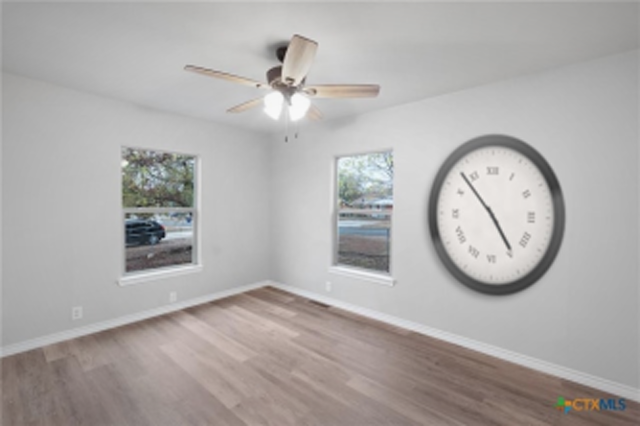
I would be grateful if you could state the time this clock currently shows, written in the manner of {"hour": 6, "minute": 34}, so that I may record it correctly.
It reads {"hour": 4, "minute": 53}
